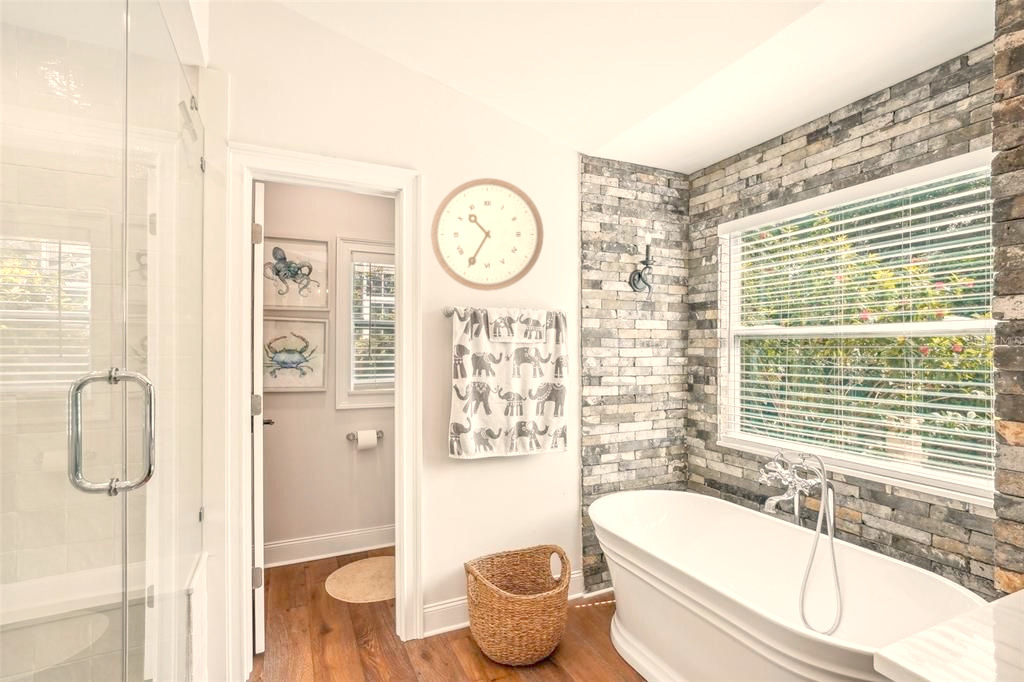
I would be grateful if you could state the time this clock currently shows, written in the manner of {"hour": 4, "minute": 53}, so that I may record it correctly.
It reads {"hour": 10, "minute": 35}
